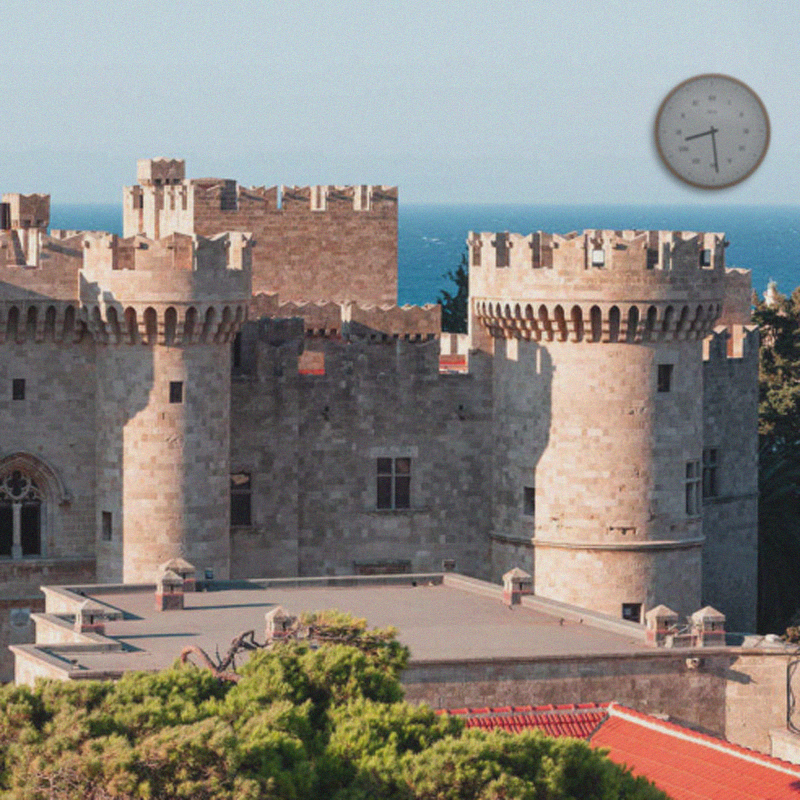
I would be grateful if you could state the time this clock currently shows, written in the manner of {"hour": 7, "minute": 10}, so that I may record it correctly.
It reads {"hour": 8, "minute": 29}
